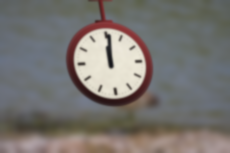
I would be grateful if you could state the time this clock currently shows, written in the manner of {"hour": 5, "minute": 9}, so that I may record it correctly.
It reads {"hour": 12, "minute": 1}
